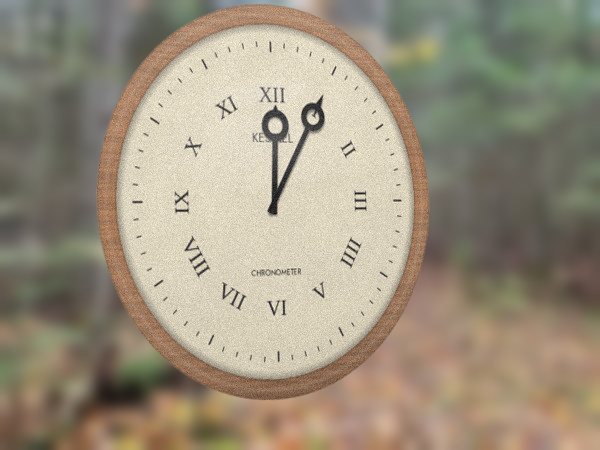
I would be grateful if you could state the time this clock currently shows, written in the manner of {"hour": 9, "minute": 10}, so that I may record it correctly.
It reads {"hour": 12, "minute": 5}
